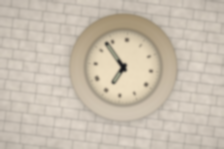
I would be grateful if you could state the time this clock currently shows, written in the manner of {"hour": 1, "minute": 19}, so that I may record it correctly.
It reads {"hour": 6, "minute": 53}
